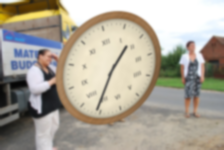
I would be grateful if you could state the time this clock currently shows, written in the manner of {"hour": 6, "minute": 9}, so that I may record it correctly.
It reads {"hour": 1, "minute": 36}
